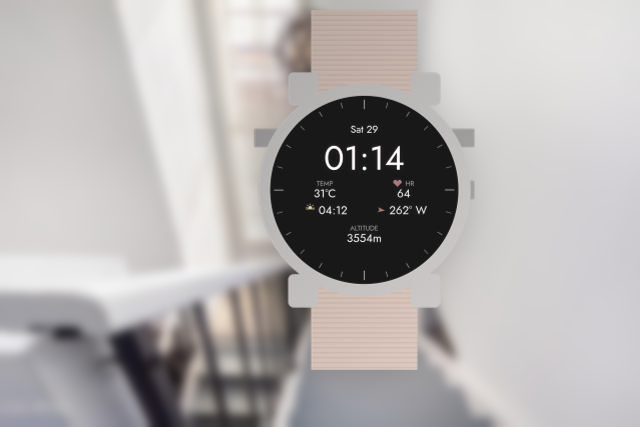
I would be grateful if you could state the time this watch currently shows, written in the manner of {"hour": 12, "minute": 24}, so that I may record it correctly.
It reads {"hour": 1, "minute": 14}
